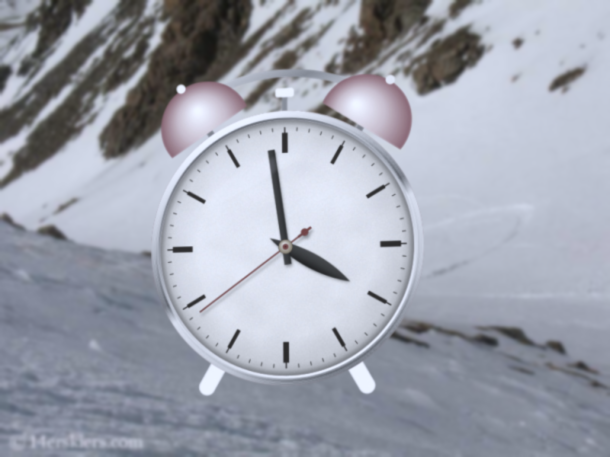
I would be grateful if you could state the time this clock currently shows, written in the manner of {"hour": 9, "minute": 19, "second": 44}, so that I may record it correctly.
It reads {"hour": 3, "minute": 58, "second": 39}
